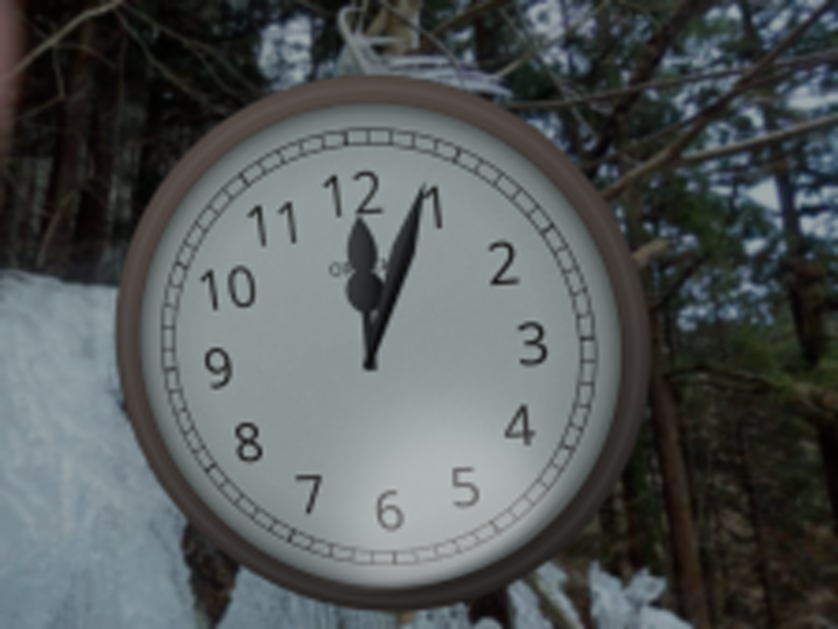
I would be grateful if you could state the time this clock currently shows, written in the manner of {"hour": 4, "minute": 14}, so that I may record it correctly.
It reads {"hour": 12, "minute": 4}
